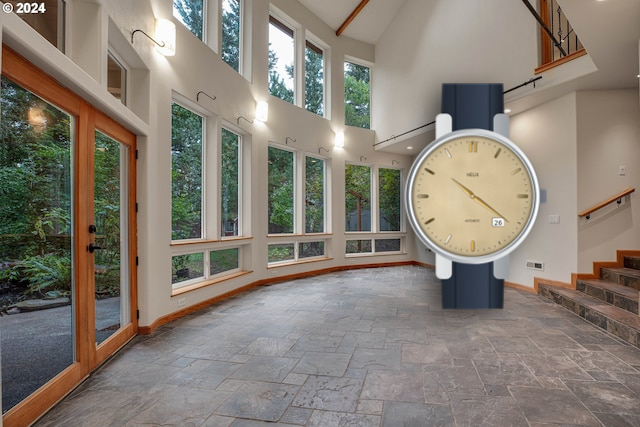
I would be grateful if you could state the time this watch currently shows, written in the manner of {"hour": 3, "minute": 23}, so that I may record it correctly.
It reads {"hour": 10, "minute": 21}
